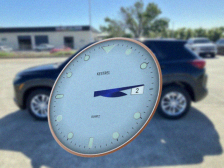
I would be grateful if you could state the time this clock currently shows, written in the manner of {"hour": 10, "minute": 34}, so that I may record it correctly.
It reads {"hour": 3, "minute": 14}
